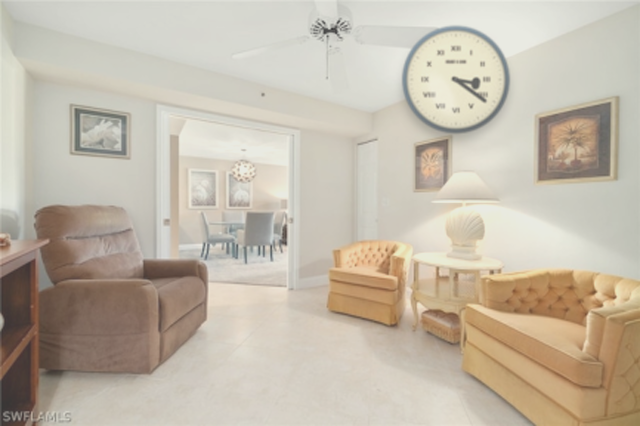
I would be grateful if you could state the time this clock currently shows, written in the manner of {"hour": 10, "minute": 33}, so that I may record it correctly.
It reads {"hour": 3, "minute": 21}
